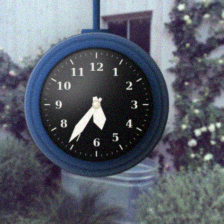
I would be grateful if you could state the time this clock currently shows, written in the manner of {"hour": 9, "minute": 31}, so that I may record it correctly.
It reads {"hour": 5, "minute": 36}
